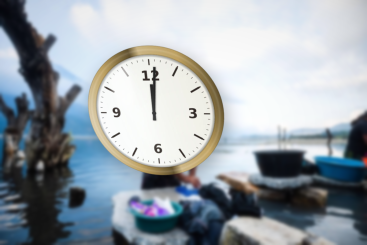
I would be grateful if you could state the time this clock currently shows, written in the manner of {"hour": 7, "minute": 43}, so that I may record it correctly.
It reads {"hour": 12, "minute": 1}
